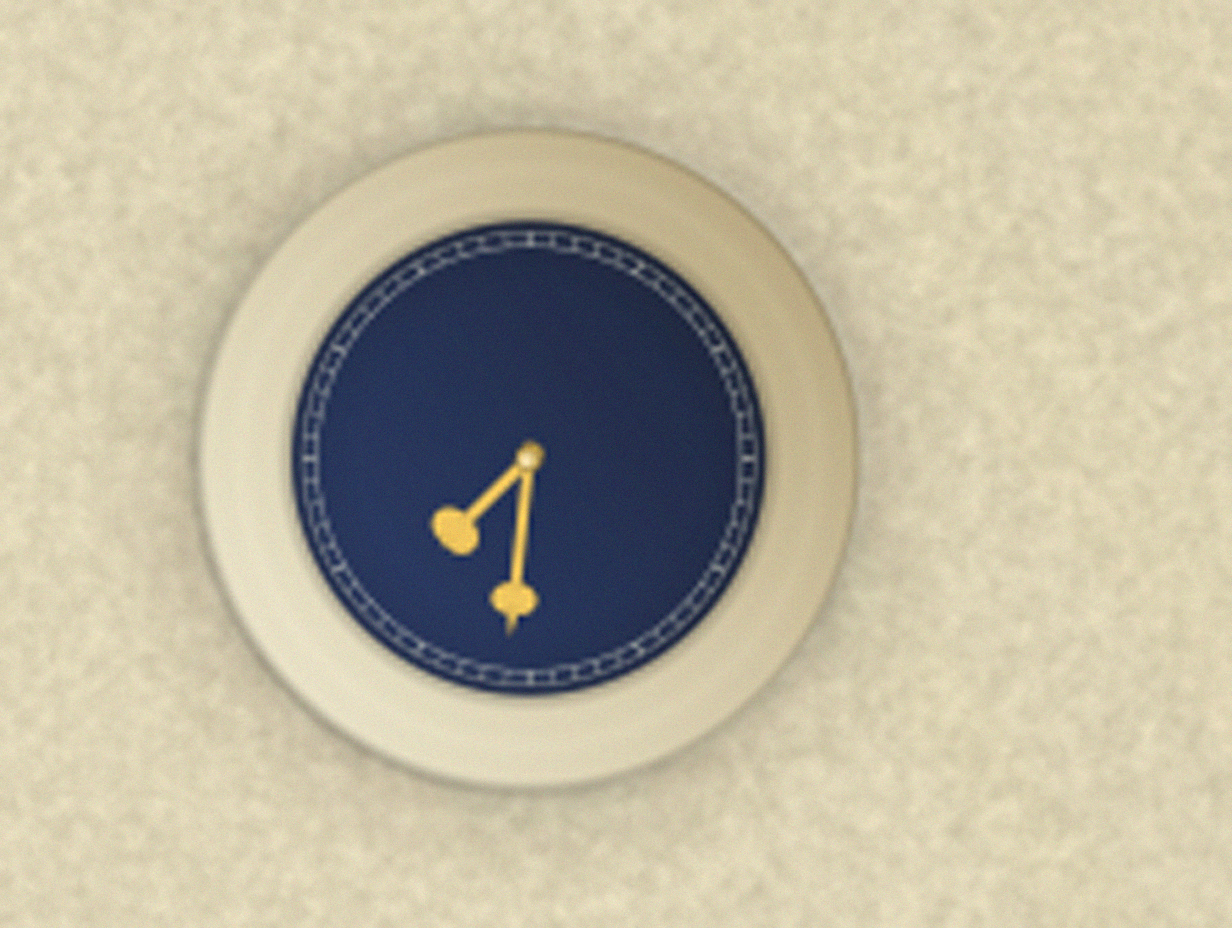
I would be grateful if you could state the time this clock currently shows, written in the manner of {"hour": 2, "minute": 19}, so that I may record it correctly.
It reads {"hour": 7, "minute": 31}
